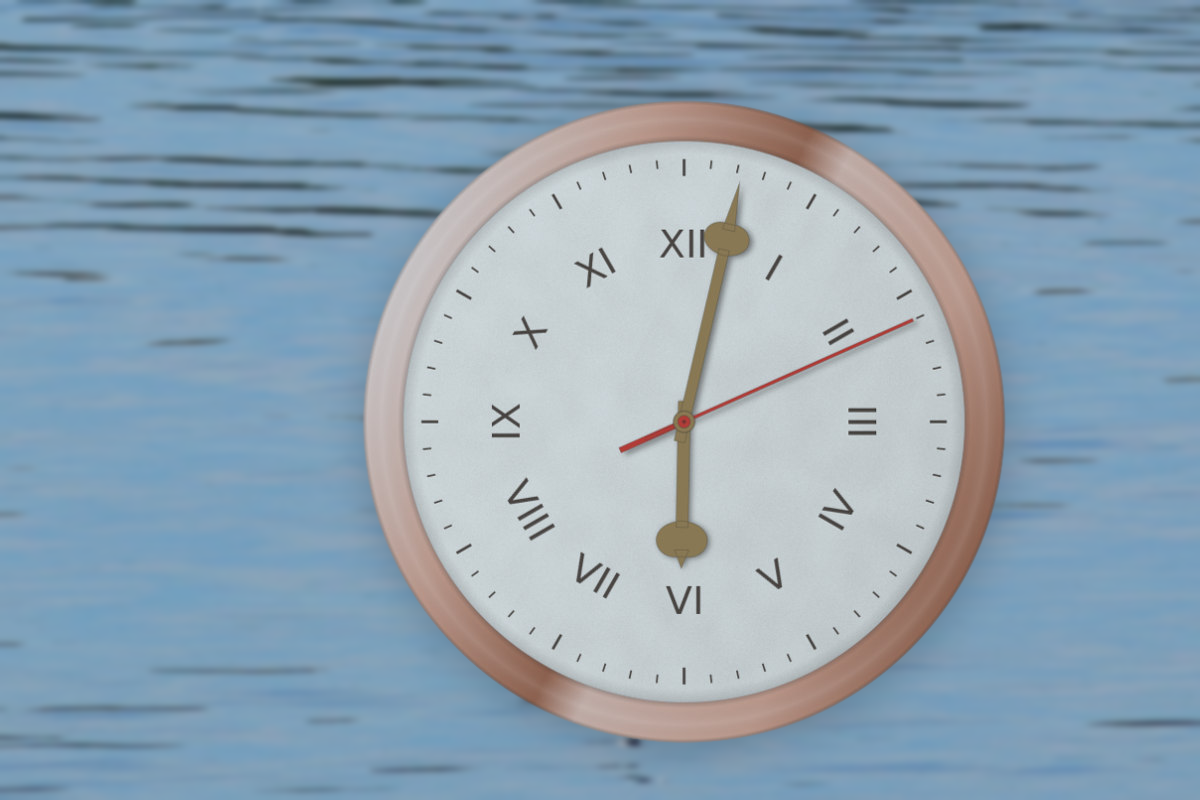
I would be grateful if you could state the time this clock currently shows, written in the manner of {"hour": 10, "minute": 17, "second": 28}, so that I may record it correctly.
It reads {"hour": 6, "minute": 2, "second": 11}
